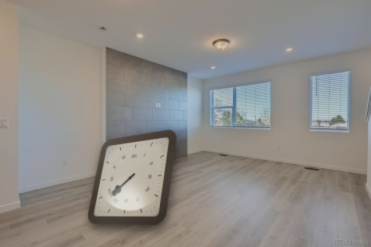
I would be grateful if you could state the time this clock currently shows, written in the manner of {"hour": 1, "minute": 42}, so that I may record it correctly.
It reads {"hour": 7, "minute": 38}
